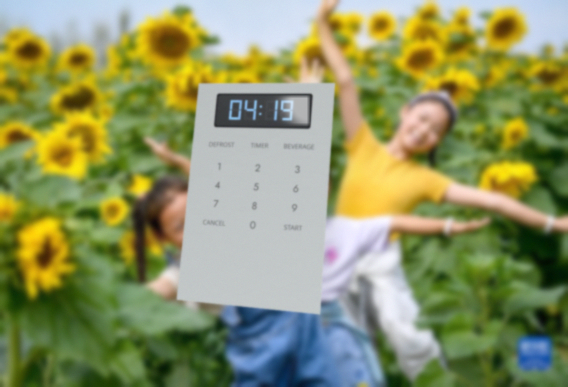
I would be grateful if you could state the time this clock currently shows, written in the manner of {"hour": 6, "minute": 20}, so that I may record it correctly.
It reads {"hour": 4, "minute": 19}
